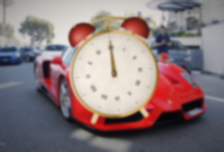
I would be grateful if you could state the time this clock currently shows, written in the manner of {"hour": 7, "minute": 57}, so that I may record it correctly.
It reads {"hour": 12, "minute": 0}
